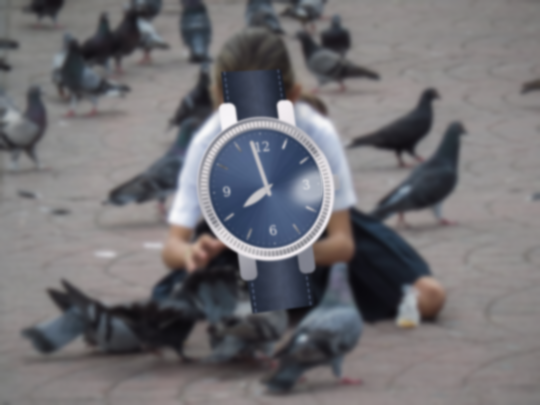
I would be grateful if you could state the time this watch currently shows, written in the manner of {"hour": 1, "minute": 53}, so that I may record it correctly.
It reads {"hour": 7, "minute": 58}
